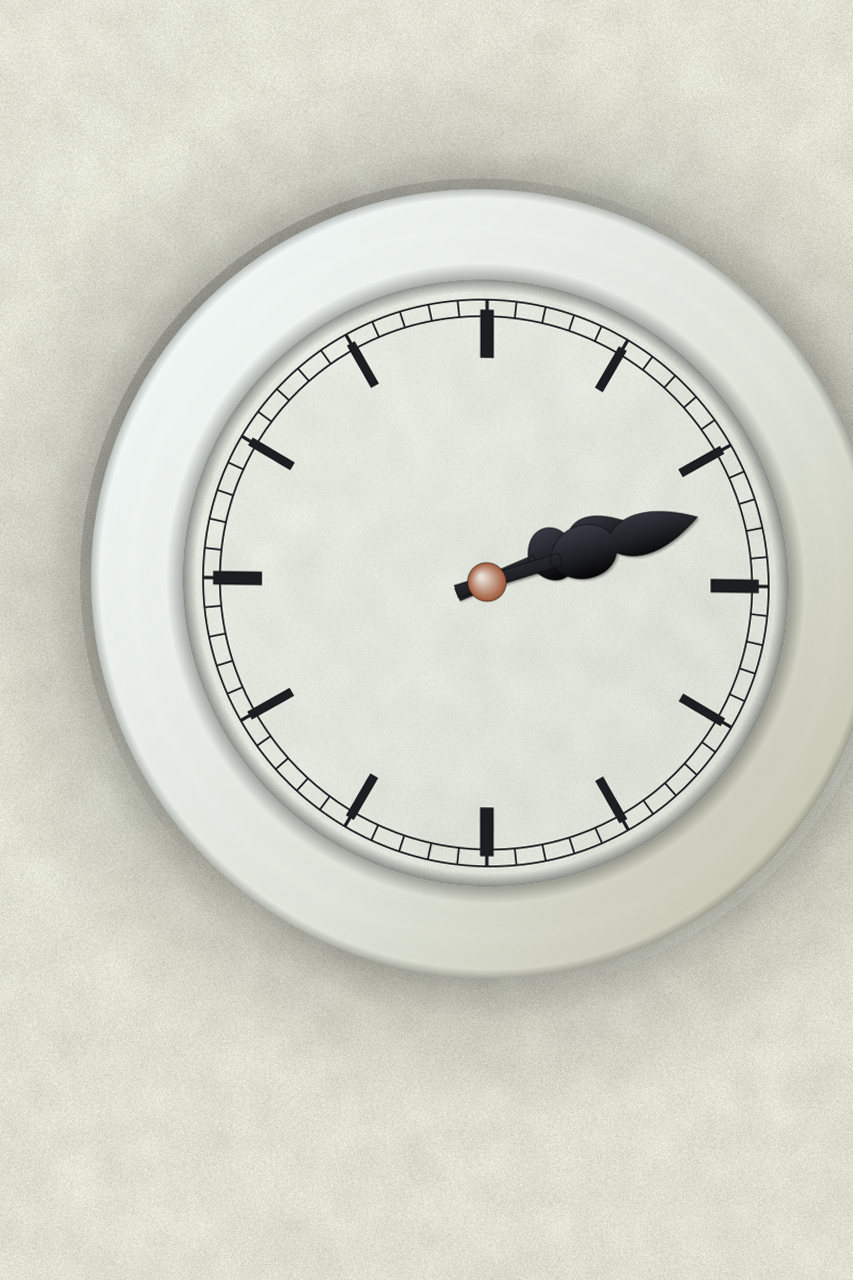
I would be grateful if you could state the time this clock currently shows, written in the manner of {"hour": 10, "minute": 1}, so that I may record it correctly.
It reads {"hour": 2, "minute": 12}
